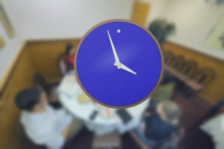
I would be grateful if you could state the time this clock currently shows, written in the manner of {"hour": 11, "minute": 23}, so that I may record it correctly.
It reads {"hour": 3, "minute": 57}
